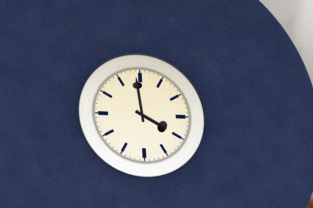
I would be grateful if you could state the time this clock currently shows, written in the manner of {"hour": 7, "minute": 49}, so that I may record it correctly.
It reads {"hour": 3, "minute": 59}
